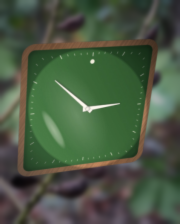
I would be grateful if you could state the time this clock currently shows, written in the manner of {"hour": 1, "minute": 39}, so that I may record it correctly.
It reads {"hour": 2, "minute": 52}
